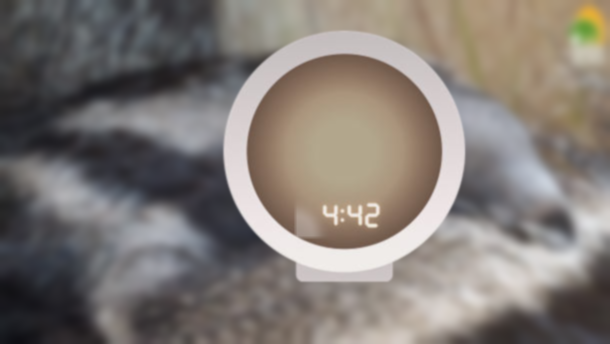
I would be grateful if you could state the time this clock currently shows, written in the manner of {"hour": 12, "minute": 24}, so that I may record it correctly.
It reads {"hour": 4, "minute": 42}
